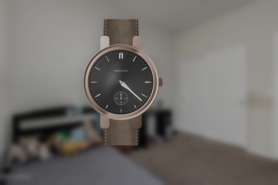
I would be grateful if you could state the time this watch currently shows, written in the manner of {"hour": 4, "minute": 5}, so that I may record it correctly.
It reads {"hour": 4, "minute": 22}
